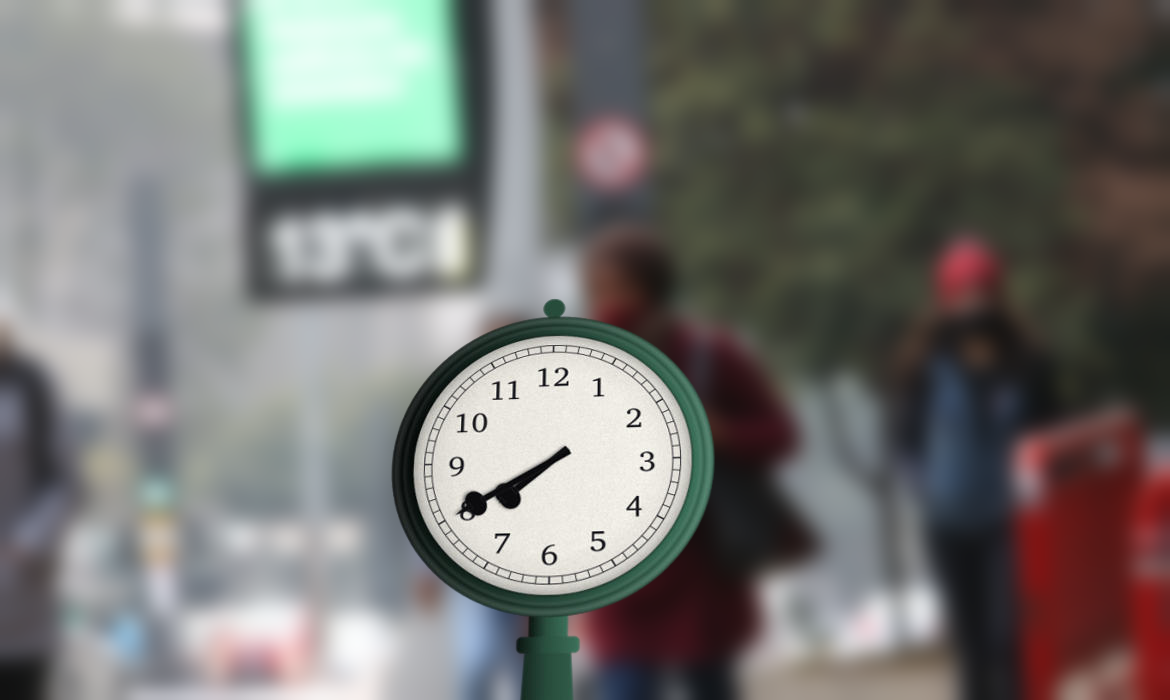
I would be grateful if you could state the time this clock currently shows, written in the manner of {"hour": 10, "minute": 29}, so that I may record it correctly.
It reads {"hour": 7, "minute": 40}
